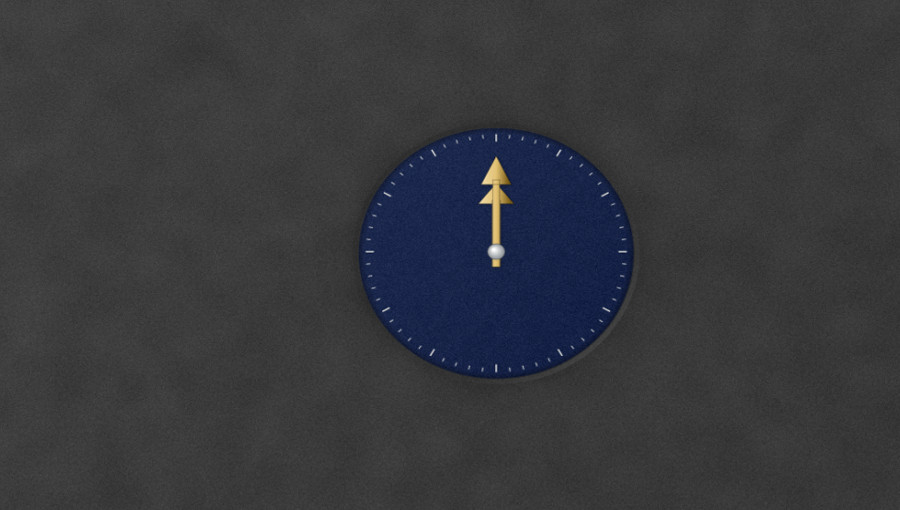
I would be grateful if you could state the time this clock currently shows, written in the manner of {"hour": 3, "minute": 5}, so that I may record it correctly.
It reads {"hour": 12, "minute": 0}
